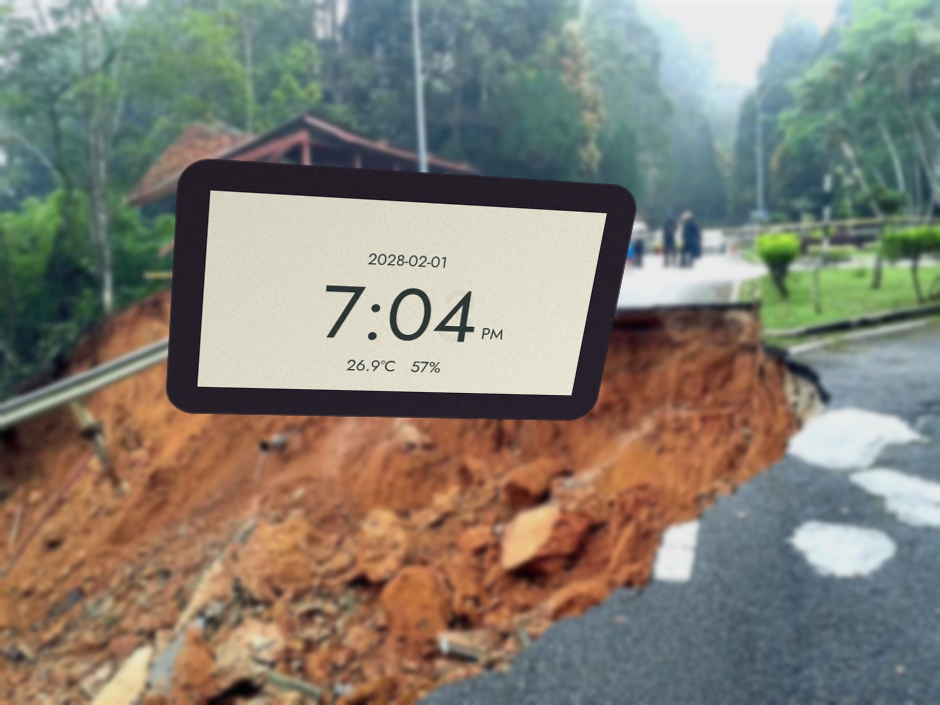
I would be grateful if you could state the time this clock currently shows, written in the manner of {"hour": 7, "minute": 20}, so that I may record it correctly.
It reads {"hour": 7, "minute": 4}
